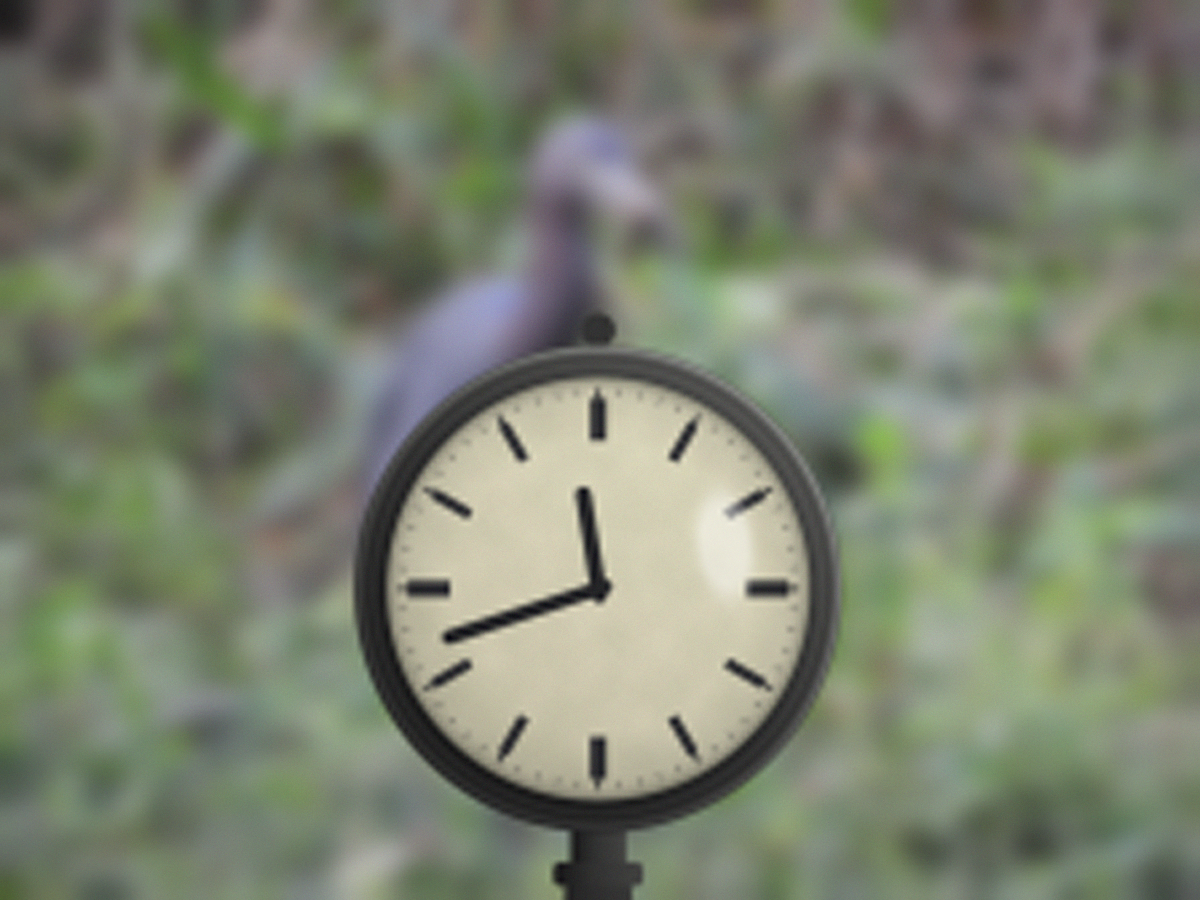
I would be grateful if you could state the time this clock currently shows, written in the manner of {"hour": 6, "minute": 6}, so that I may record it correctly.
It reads {"hour": 11, "minute": 42}
